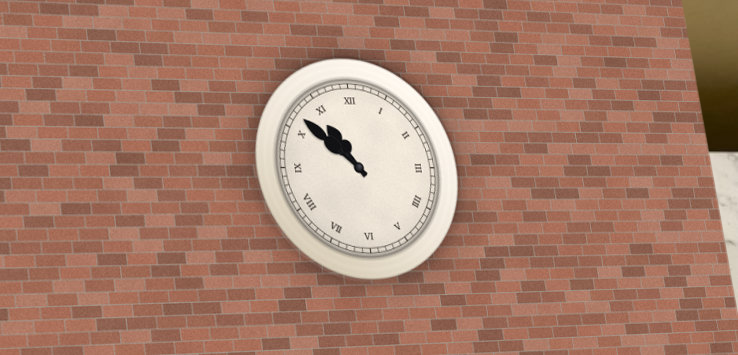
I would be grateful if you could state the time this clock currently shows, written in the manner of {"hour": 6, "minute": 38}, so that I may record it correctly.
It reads {"hour": 10, "minute": 52}
